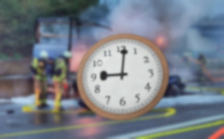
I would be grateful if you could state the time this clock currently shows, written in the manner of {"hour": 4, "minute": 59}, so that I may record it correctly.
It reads {"hour": 9, "minute": 1}
